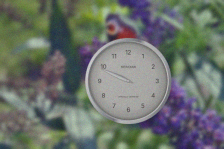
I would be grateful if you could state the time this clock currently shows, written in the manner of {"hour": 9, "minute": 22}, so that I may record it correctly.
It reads {"hour": 9, "minute": 49}
